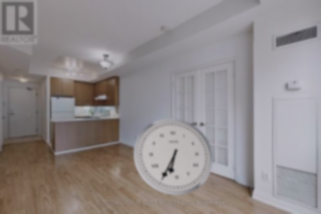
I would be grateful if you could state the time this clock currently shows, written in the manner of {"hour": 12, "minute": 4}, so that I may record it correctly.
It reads {"hour": 6, "minute": 35}
